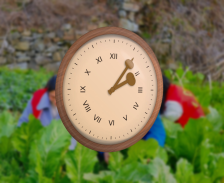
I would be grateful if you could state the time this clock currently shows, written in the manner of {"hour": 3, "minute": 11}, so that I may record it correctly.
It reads {"hour": 2, "minute": 6}
